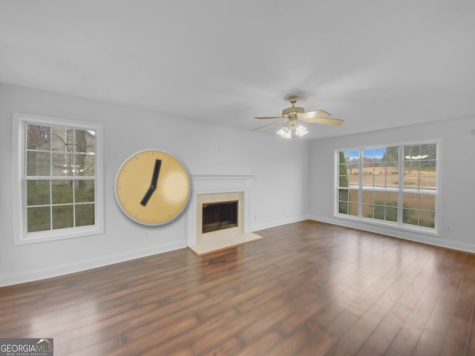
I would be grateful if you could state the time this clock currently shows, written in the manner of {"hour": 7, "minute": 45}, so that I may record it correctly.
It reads {"hour": 7, "minute": 2}
